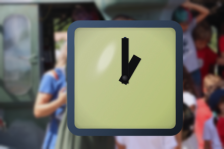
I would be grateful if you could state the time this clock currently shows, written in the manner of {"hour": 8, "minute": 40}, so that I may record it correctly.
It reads {"hour": 1, "minute": 0}
